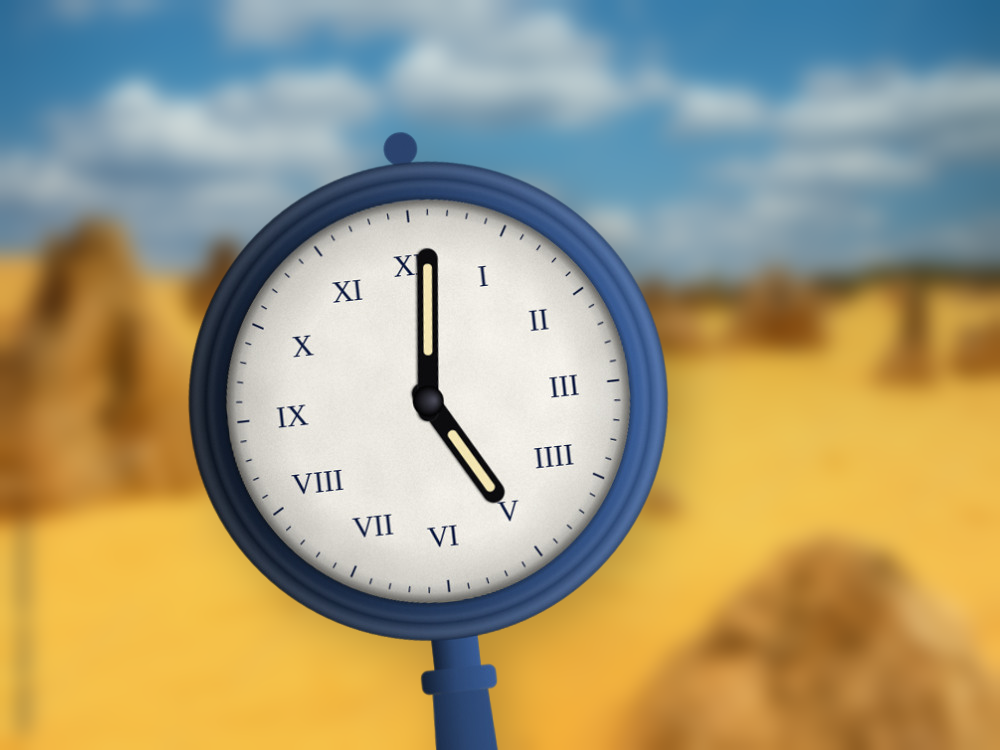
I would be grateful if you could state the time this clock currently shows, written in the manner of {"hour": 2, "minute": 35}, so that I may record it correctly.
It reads {"hour": 5, "minute": 1}
